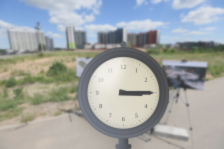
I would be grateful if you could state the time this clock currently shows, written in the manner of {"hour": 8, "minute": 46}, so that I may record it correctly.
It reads {"hour": 3, "minute": 15}
